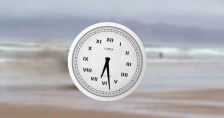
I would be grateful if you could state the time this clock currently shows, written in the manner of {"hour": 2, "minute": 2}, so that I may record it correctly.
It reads {"hour": 6, "minute": 28}
